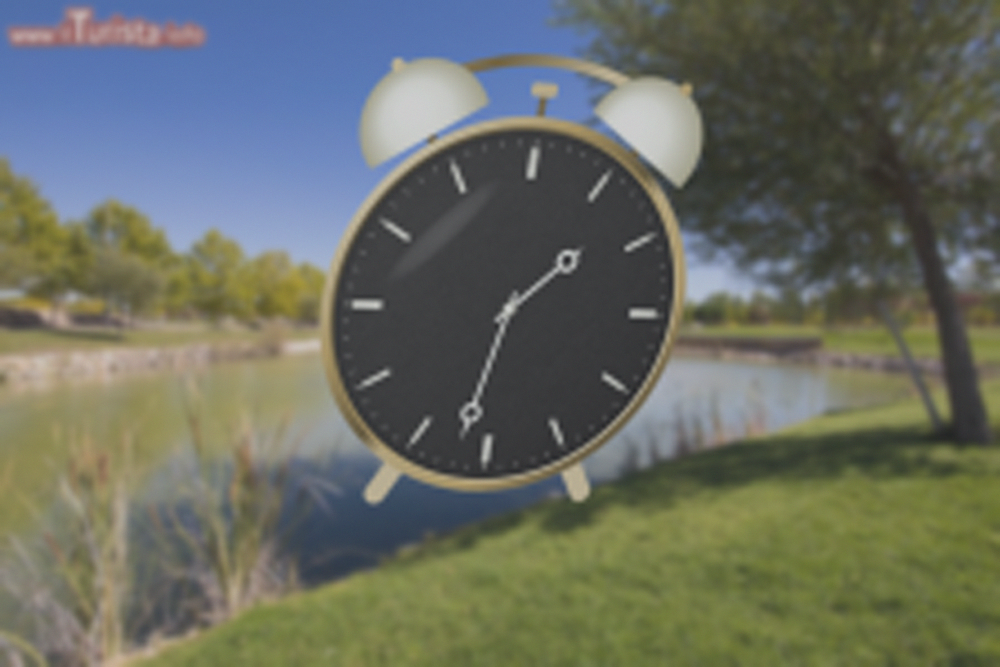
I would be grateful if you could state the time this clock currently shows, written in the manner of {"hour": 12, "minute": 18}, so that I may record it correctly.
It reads {"hour": 1, "minute": 32}
